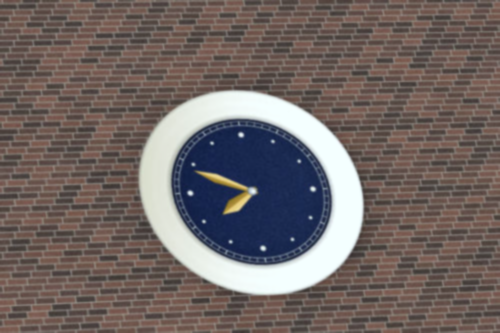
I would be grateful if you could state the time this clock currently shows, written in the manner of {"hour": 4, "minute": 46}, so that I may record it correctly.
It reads {"hour": 7, "minute": 49}
